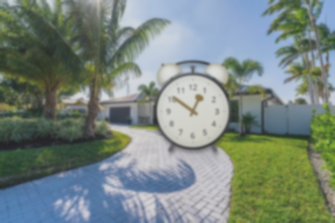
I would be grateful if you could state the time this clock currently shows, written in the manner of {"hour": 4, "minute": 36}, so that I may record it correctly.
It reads {"hour": 12, "minute": 51}
